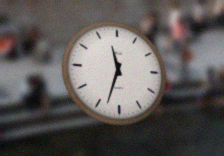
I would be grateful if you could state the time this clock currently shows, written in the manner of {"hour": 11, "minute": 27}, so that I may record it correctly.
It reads {"hour": 11, "minute": 33}
